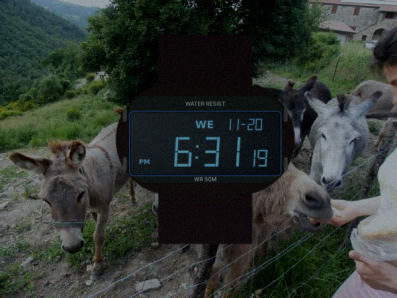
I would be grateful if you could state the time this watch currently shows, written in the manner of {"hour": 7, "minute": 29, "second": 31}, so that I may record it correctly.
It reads {"hour": 6, "minute": 31, "second": 19}
